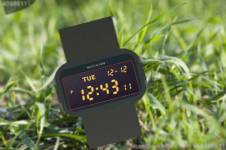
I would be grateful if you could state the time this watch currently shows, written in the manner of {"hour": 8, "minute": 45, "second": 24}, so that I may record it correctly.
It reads {"hour": 12, "minute": 43, "second": 11}
